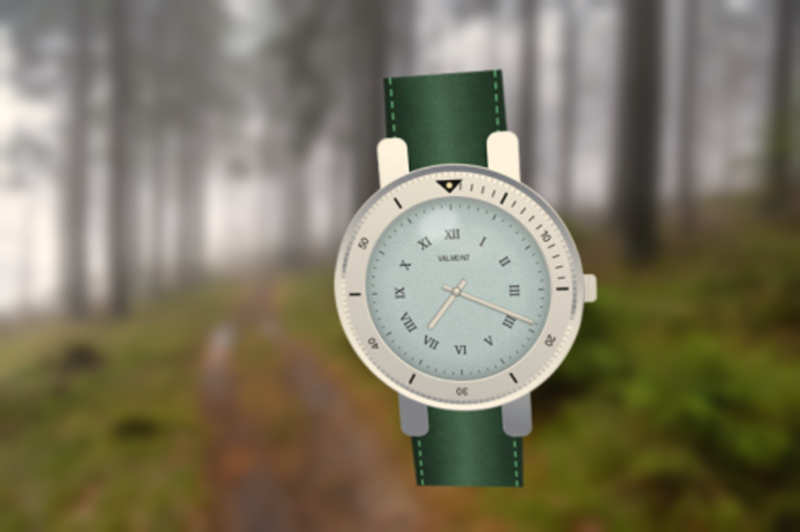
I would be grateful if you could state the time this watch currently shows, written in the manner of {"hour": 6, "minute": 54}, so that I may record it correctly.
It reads {"hour": 7, "minute": 19}
